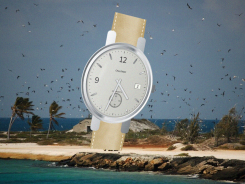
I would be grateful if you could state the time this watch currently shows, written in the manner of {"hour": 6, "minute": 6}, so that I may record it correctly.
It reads {"hour": 4, "minute": 33}
